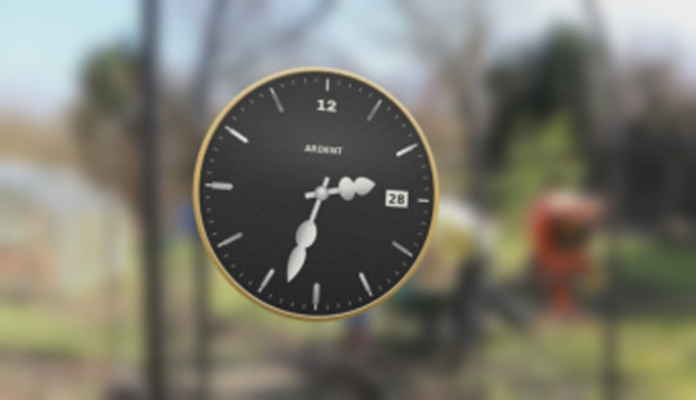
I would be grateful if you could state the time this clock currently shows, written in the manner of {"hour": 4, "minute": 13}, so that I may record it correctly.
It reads {"hour": 2, "minute": 33}
